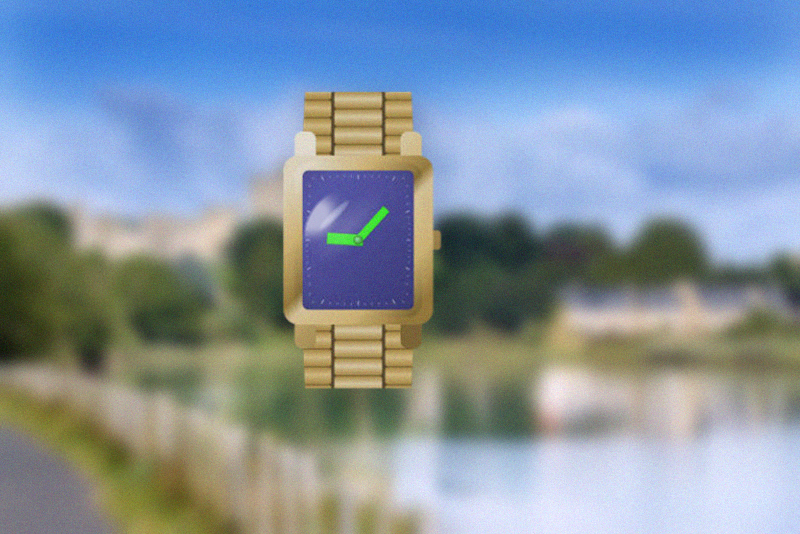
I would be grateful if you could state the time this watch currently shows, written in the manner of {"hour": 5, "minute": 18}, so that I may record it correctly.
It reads {"hour": 9, "minute": 7}
